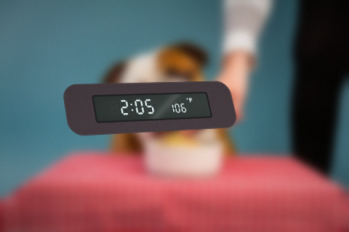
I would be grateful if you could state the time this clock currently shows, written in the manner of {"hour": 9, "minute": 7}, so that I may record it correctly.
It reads {"hour": 2, "minute": 5}
